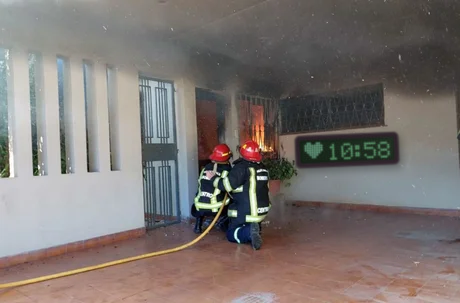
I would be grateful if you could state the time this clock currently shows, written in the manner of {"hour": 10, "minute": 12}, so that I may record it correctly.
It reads {"hour": 10, "minute": 58}
